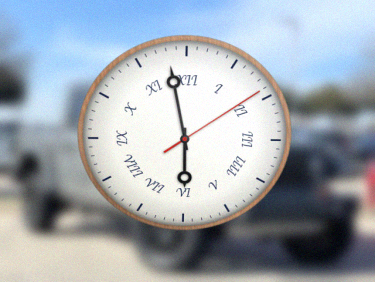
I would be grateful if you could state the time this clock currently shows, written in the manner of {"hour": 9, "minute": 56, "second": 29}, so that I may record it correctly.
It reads {"hour": 5, "minute": 58, "second": 9}
